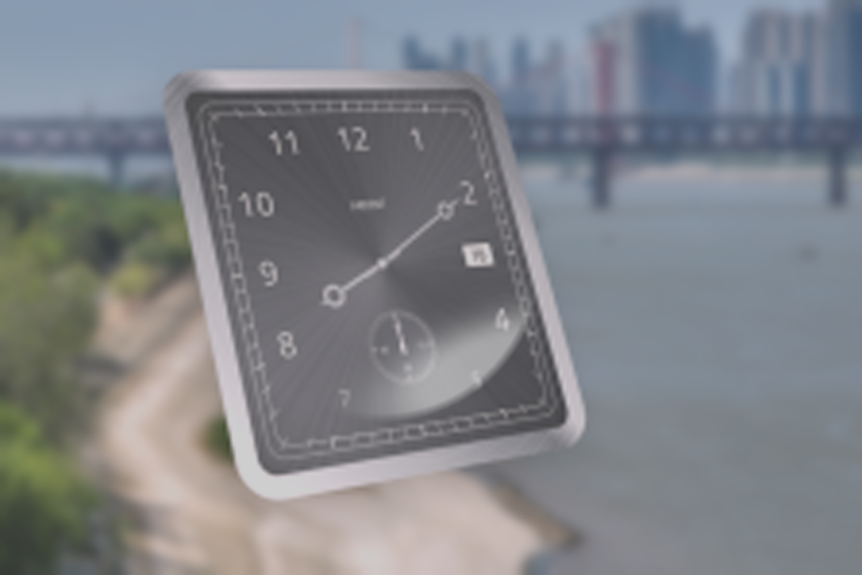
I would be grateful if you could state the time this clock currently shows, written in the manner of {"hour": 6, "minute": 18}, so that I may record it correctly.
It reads {"hour": 8, "minute": 10}
